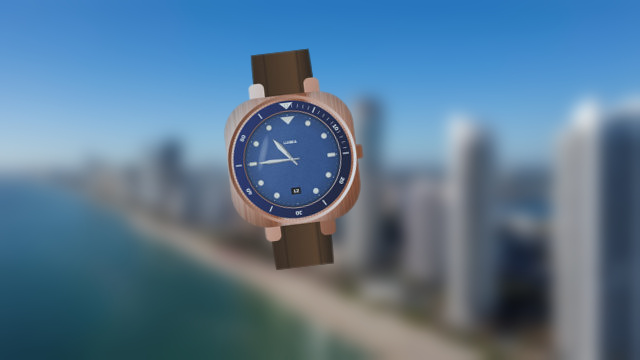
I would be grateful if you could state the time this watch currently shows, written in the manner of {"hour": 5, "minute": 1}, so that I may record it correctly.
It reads {"hour": 10, "minute": 45}
